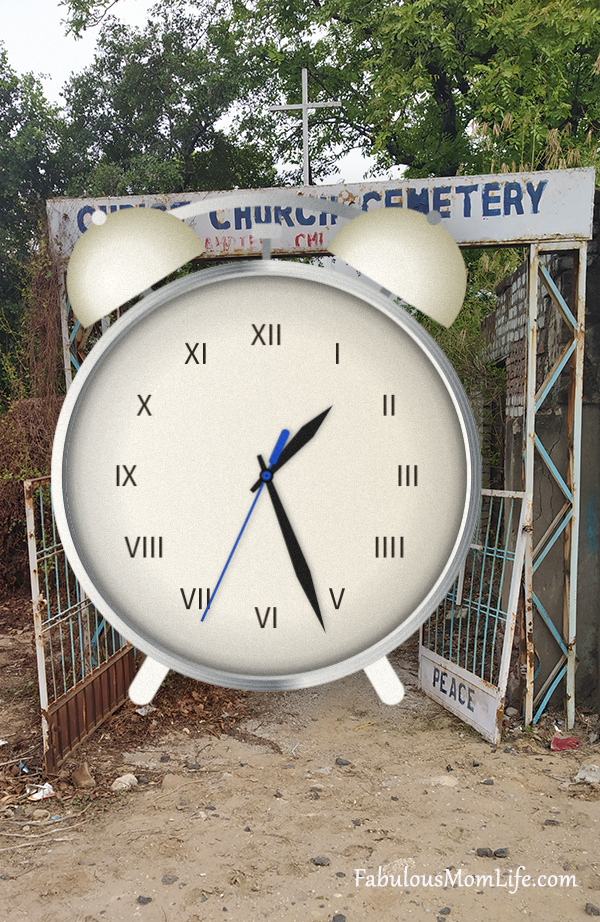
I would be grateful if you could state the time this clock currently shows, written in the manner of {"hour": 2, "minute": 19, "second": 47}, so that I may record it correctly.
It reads {"hour": 1, "minute": 26, "second": 34}
